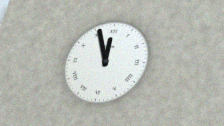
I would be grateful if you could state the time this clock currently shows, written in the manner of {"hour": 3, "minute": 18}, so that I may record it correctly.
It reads {"hour": 11, "minute": 56}
